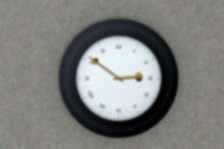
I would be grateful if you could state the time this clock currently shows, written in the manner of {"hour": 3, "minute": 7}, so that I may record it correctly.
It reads {"hour": 2, "minute": 51}
